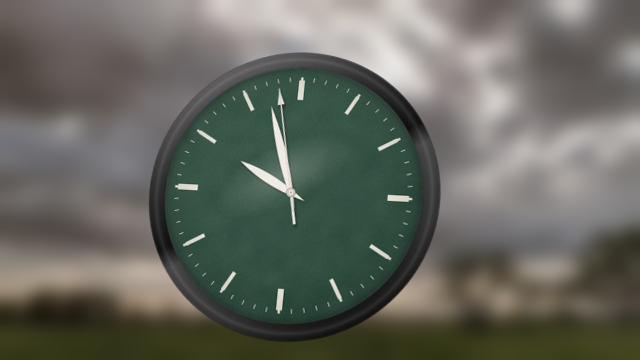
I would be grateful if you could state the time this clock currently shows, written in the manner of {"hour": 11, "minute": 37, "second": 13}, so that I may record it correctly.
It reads {"hour": 9, "minute": 56, "second": 58}
